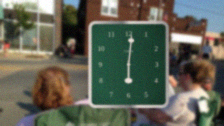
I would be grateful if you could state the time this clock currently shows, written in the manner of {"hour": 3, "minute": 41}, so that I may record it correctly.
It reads {"hour": 6, "minute": 1}
